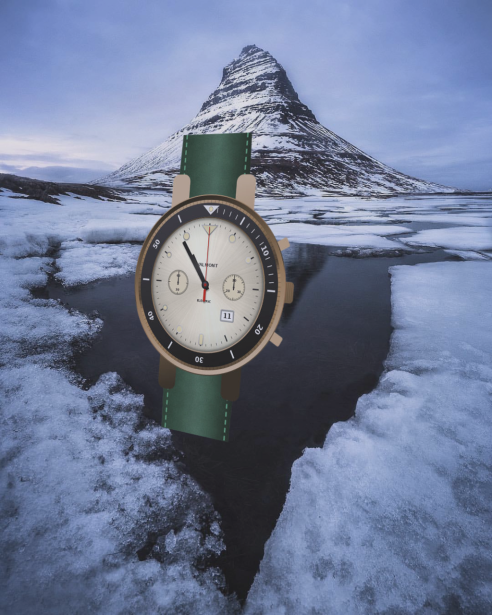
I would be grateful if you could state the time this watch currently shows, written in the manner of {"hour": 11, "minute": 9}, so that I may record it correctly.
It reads {"hour": 10, "minute": 54}
